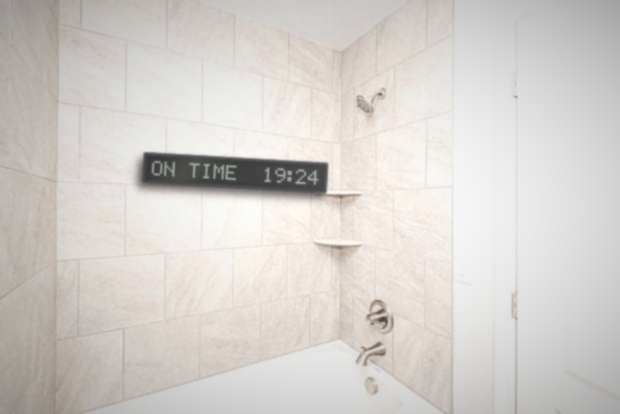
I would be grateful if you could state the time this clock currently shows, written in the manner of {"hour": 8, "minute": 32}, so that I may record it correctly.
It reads {"hour": 19, "minute": 24}
